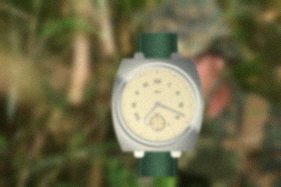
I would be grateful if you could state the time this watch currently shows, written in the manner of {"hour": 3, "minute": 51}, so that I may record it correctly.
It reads {"hour": 7, "minute": 19}
